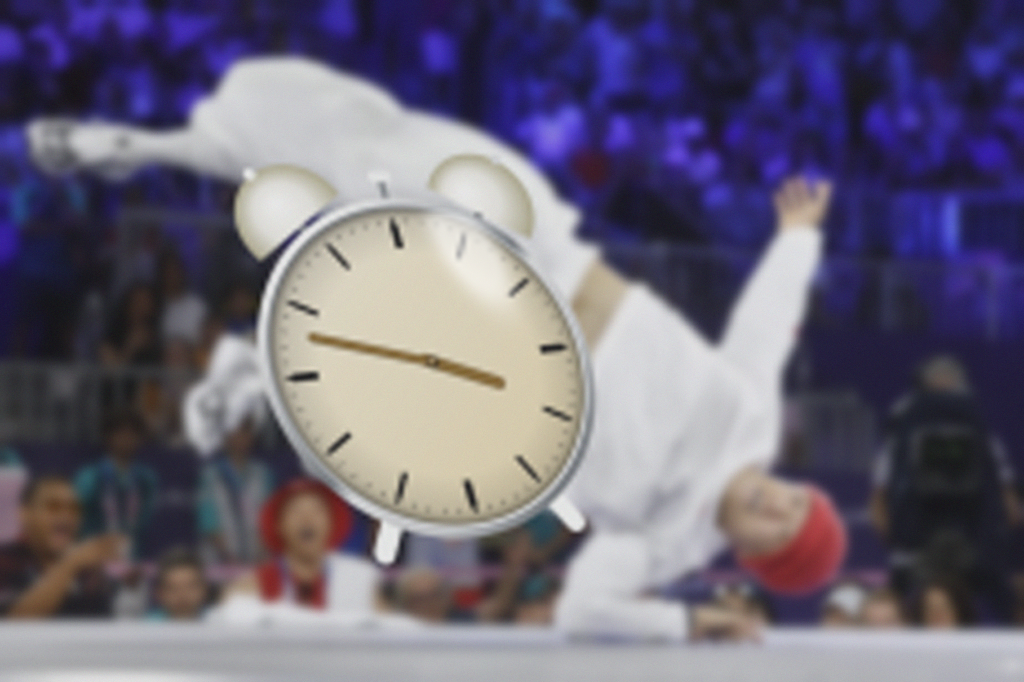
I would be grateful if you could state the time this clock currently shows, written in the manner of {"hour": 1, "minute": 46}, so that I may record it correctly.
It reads {"hour": 3, "minute": 48}
